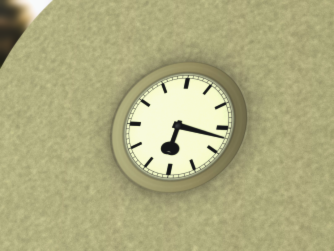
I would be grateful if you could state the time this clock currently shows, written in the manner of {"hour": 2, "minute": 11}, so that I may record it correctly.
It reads {"hour": 6, "minute": 17}
